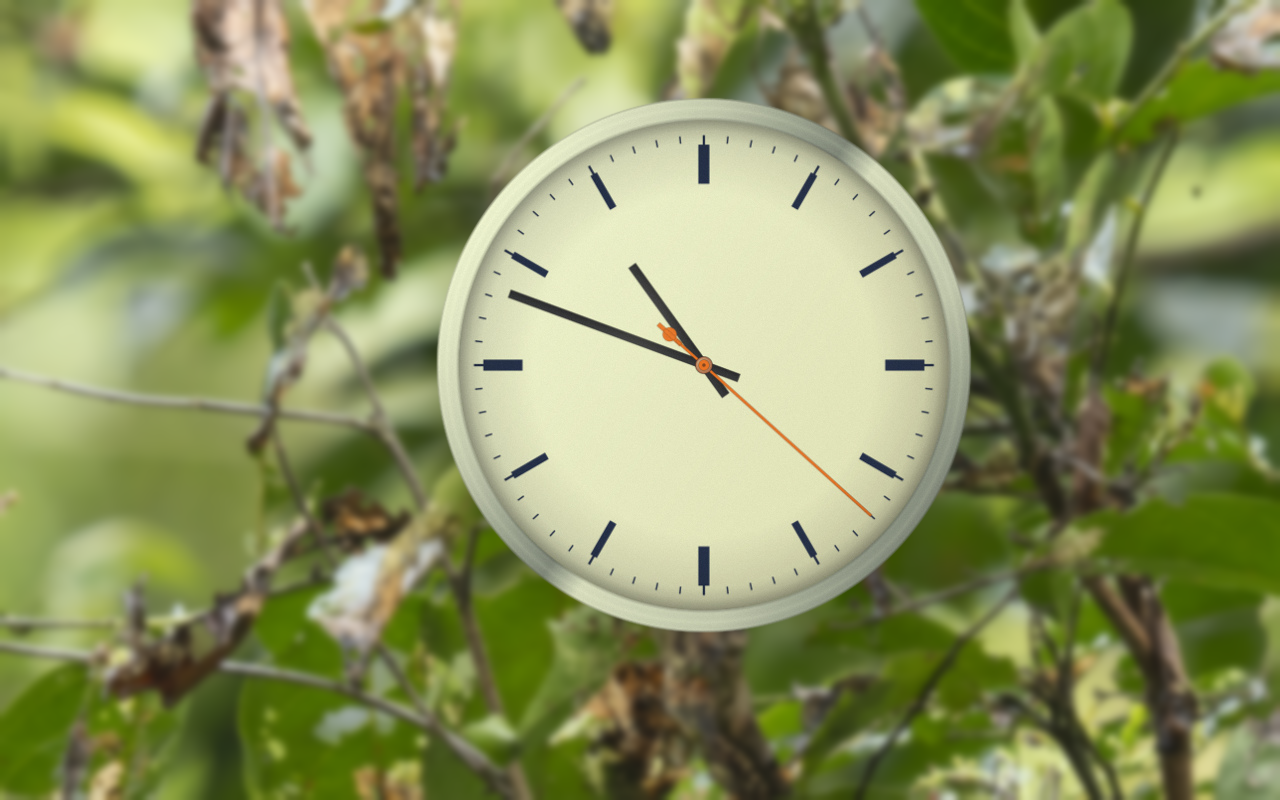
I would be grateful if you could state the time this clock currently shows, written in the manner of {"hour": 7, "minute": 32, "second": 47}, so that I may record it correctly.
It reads {"hour": 10, "minute": 48, "second": 22}
